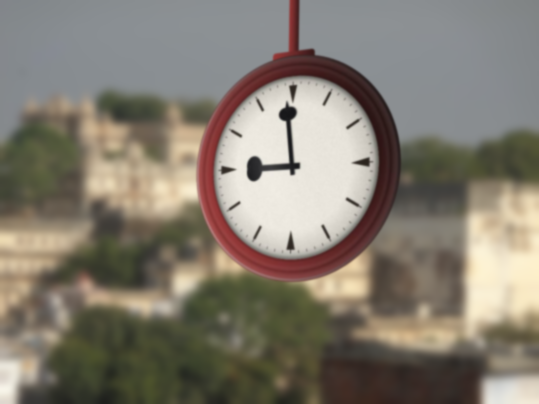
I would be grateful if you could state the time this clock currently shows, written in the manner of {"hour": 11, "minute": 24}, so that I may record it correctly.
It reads {"hour": 8, "minute": 59}
